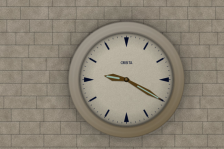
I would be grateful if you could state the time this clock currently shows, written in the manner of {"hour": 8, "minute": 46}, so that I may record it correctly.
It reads {"hour": 9, "minute": 20}
